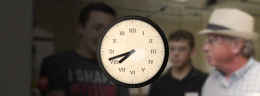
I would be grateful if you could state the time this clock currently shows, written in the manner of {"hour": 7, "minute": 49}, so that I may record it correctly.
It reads {"hour": 7, "minute": 42}
